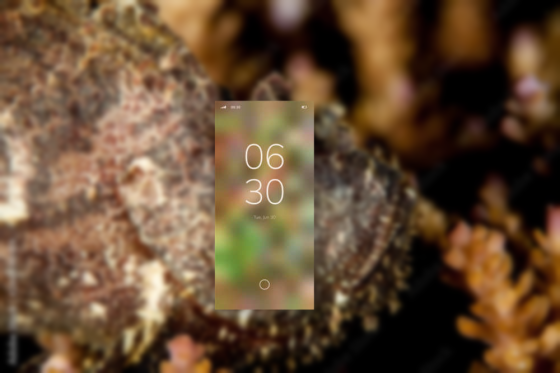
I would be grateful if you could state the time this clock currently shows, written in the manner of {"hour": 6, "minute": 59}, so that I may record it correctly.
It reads {"hour": 6, "minute": 30}
